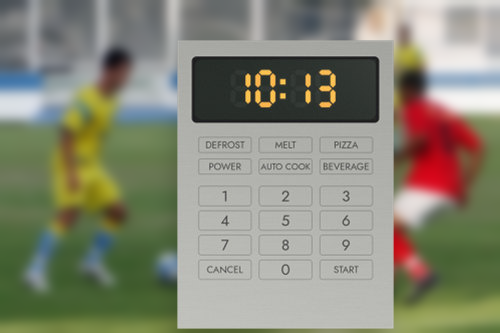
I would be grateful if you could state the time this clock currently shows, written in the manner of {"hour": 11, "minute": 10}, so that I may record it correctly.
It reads {"hour": 10, "minute": 13}
